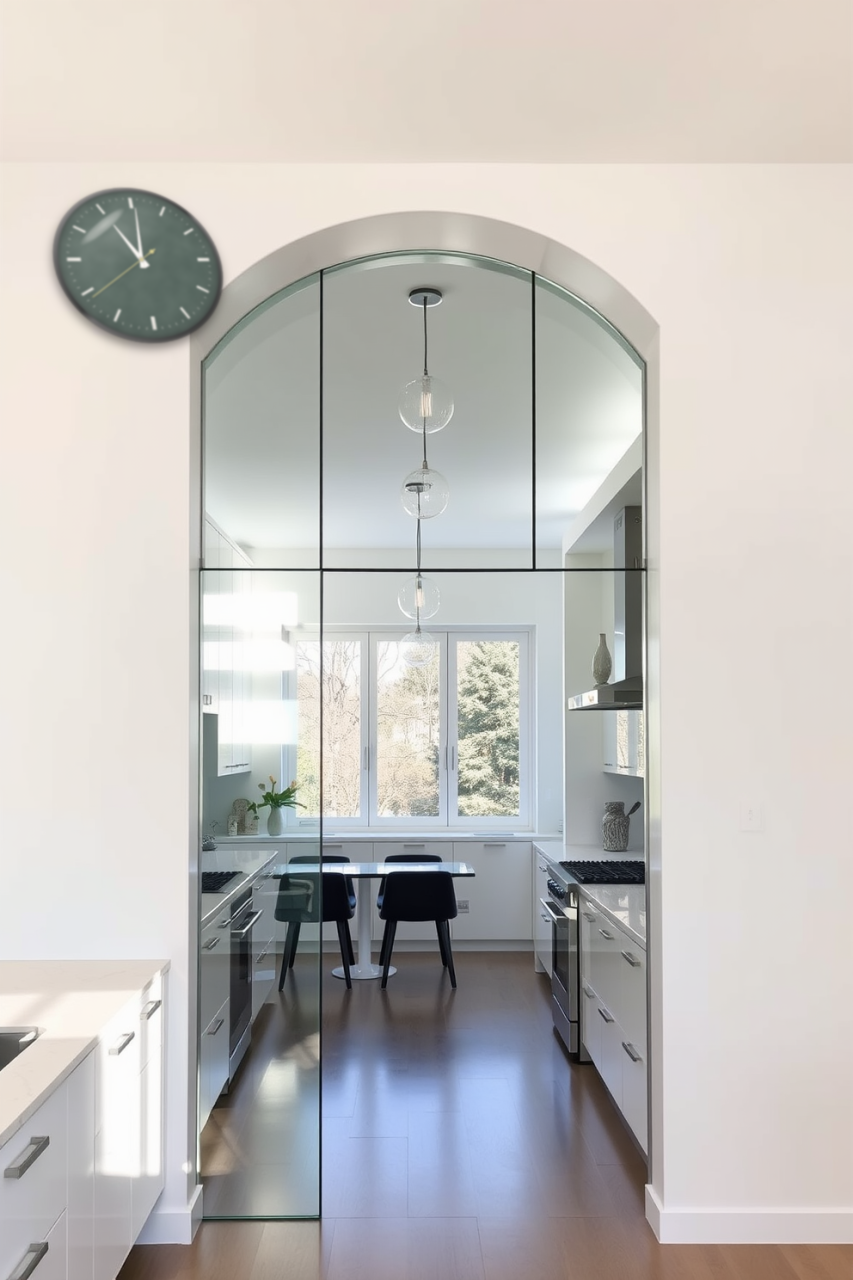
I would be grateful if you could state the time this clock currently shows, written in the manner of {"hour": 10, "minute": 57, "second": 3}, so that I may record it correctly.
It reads {"hour": 11, "minute": 0, "second": 39}
